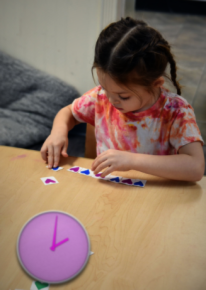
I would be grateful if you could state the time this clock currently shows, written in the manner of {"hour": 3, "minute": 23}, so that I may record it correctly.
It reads {"hour": 2, "minute": 1}
